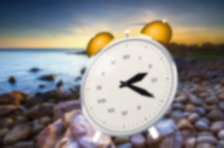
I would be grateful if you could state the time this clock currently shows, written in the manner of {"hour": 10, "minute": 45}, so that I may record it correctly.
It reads {"hour": 2, "minute": 20}
